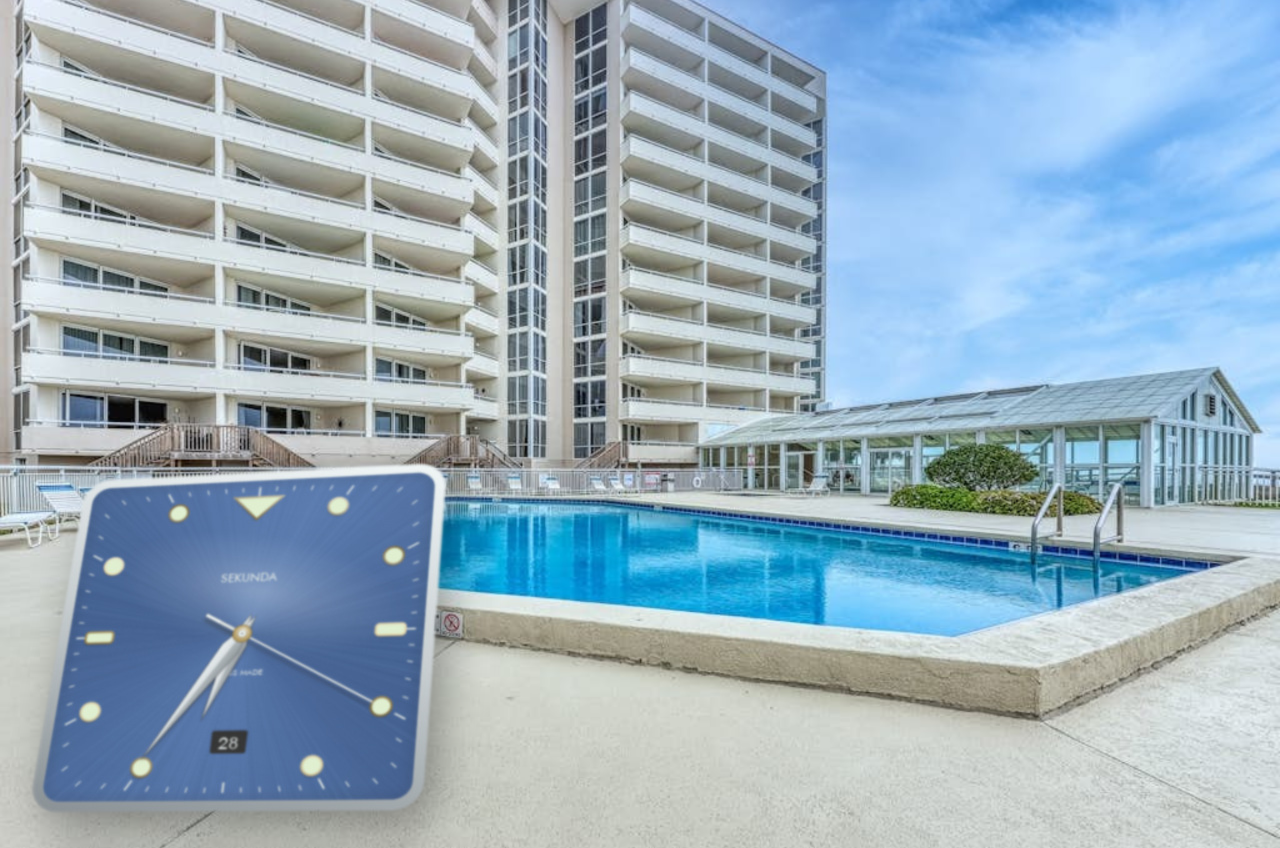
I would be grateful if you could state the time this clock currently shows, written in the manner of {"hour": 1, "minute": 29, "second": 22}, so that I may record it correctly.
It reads {"hour": 6, "minute": 35, "second": 20}
